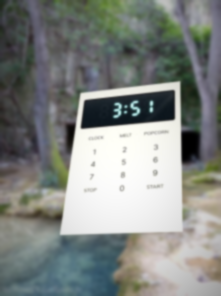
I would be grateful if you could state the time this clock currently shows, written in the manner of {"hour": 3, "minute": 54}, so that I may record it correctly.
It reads {"hour": 3, "minute": 51}
